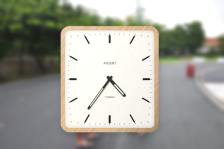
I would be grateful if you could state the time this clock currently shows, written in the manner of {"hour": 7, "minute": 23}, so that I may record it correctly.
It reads {"hour": 4, "minute": 36}
